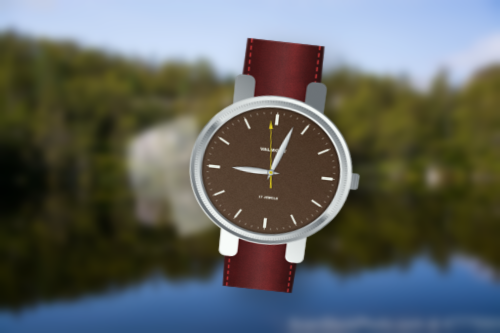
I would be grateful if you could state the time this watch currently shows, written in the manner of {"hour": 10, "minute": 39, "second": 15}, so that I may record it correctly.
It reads {"hour": 9, "minute": 2, "second": 59}
